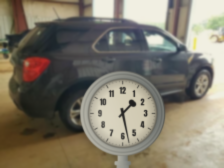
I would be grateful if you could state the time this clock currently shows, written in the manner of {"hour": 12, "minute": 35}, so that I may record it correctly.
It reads {"hour": 1, "minute": 28}
